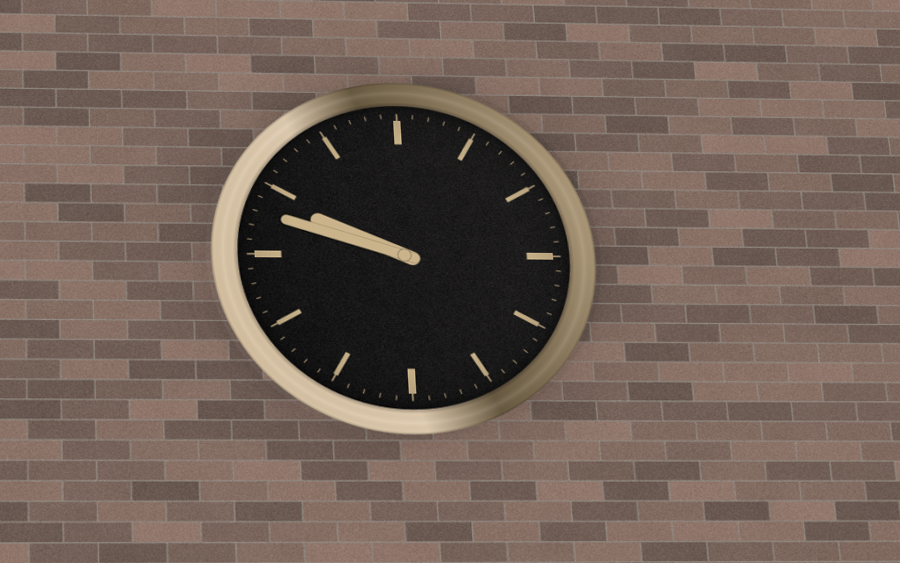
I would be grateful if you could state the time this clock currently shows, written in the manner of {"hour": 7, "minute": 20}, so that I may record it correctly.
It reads {"hour": 9, "minute": 48}
